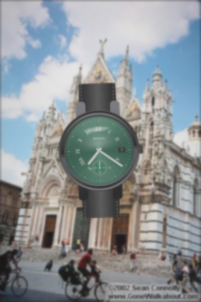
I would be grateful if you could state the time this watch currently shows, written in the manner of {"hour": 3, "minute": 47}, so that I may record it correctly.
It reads {"hour": 7, "minute": 21}
